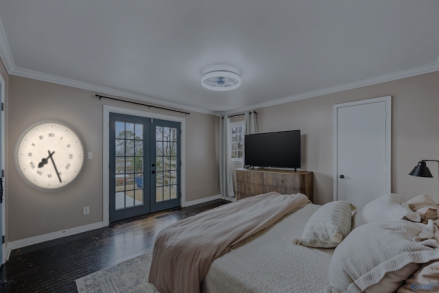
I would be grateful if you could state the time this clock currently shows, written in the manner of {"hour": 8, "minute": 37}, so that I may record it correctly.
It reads {"hour": 7, "minute": 26}
